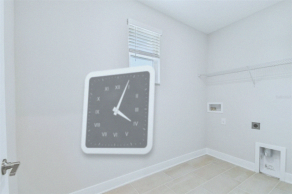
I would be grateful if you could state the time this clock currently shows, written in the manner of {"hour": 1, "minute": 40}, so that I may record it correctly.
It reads {"hour": 4, "minute": 4}
